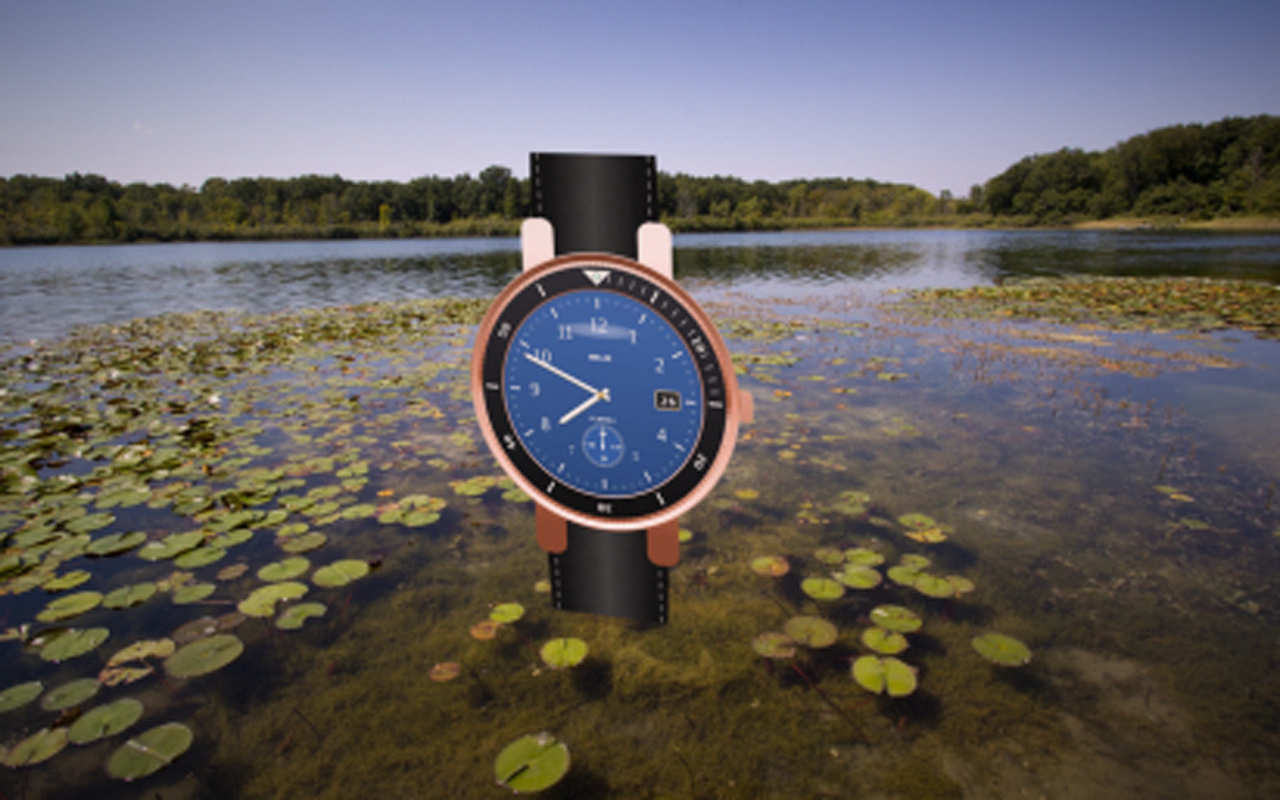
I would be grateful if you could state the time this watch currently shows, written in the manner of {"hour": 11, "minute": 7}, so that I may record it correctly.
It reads {"hour": 7, "minute": 49}
